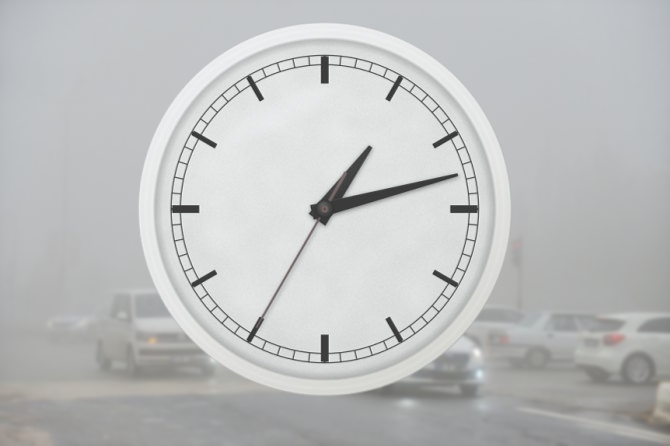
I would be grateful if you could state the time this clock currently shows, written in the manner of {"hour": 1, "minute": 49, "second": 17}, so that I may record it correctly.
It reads {"hour": 1, "minute": 12, "second": 35}
